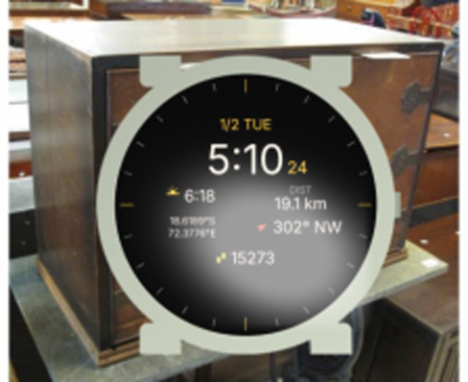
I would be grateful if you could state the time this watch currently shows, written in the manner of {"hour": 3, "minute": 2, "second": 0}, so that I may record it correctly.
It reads {"hour": 5, "minute": 10, "second": 24}
